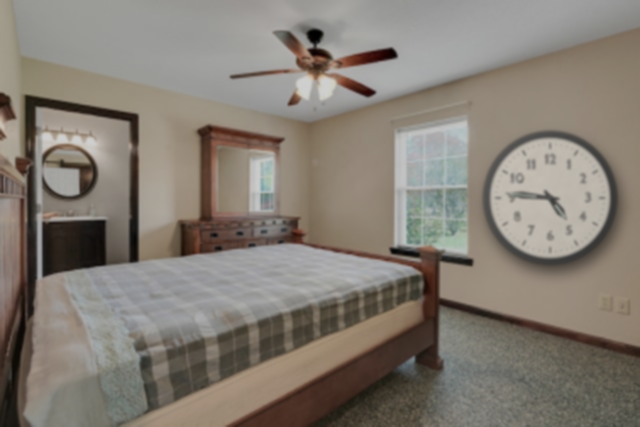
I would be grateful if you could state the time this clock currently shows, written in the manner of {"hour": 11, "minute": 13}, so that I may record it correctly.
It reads {"hour": 4, "minute": 46}
